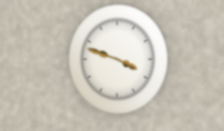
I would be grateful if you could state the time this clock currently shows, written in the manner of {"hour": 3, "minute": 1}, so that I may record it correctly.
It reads {"hour": 3, "minute": 48}
